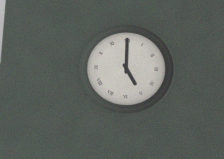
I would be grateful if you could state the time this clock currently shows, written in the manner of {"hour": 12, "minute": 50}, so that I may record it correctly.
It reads {"hour": 5, "minute": 0}
